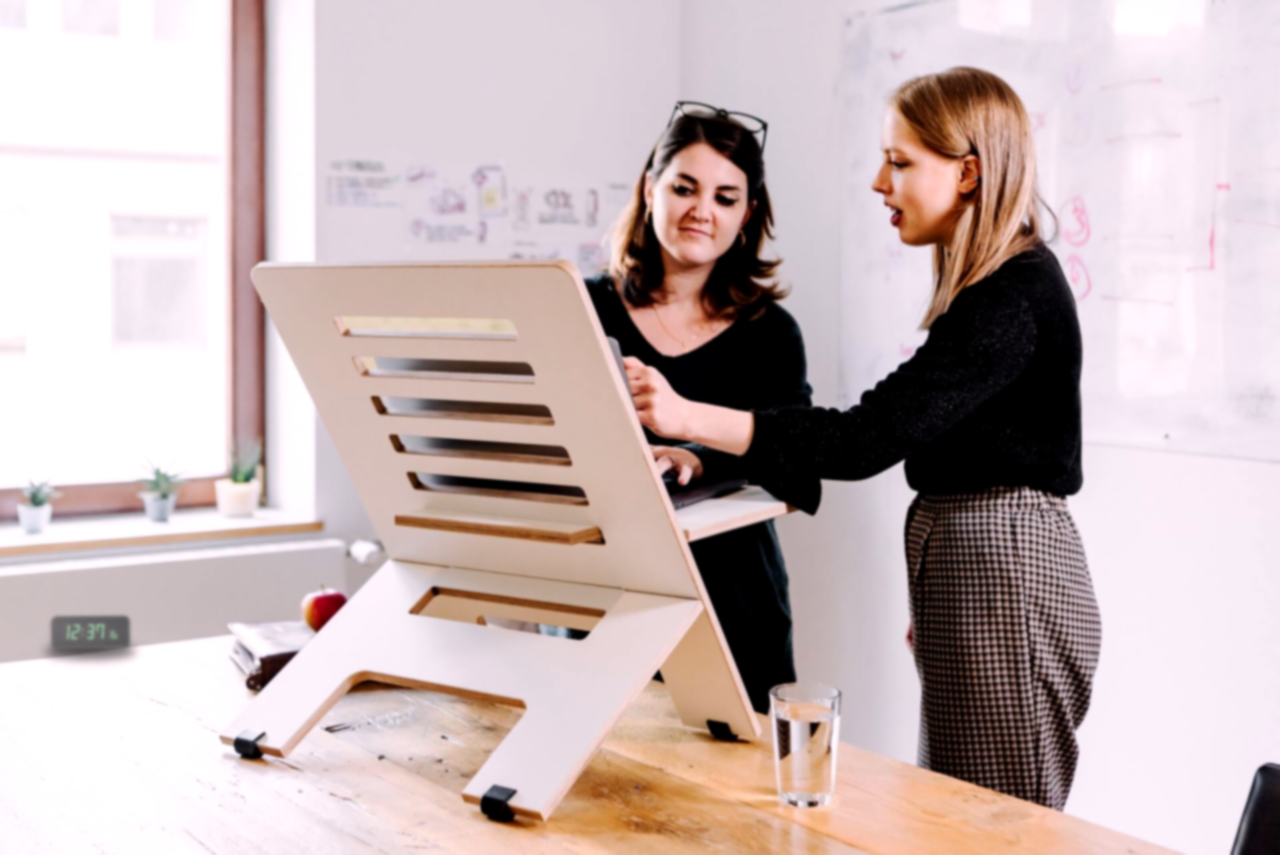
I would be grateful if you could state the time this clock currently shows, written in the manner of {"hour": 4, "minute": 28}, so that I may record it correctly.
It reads {"hour": 12, "minute": 37}
